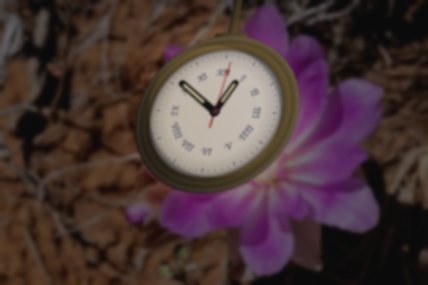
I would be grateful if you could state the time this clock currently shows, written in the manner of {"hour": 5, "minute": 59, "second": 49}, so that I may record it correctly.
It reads {"hour": 12, "minute": 51, "second": 1}
